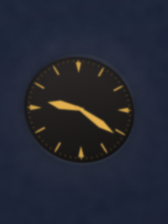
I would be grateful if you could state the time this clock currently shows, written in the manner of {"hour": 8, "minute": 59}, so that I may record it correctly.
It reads {"hour": 9, "minute": 21}
